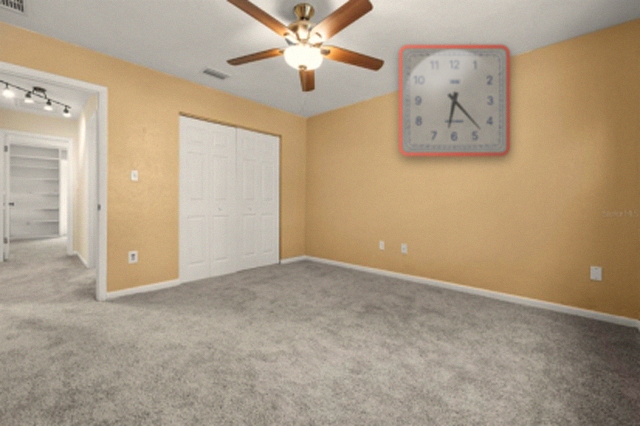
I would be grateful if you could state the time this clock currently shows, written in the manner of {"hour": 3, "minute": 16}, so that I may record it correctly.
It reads {"hour": 6, "minute": 23}
